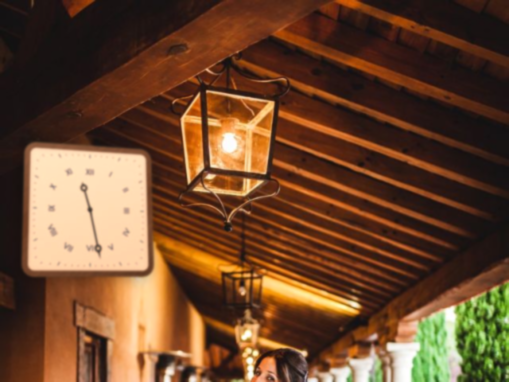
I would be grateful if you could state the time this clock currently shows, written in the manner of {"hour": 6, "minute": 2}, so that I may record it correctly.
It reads {"hour": 11, "minute": 28}
